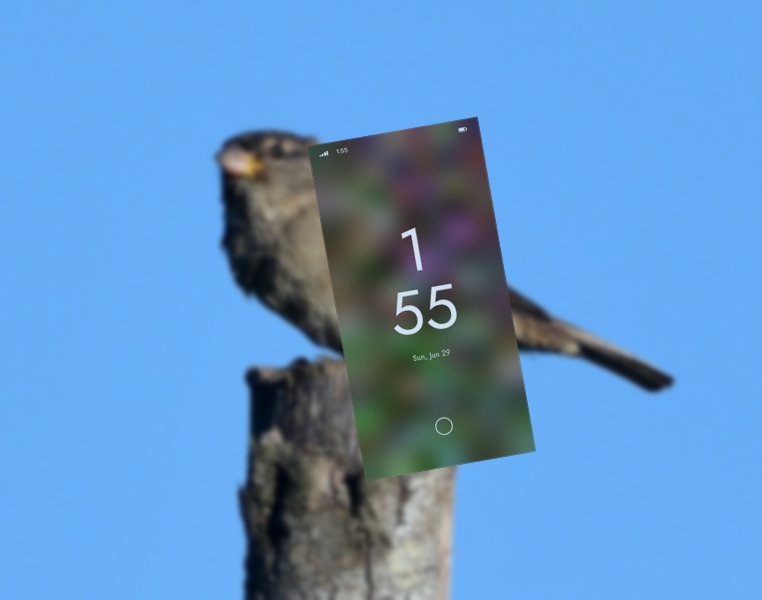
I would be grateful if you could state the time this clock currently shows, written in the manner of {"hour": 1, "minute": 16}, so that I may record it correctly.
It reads {"hour": 1, "minute": 55}
